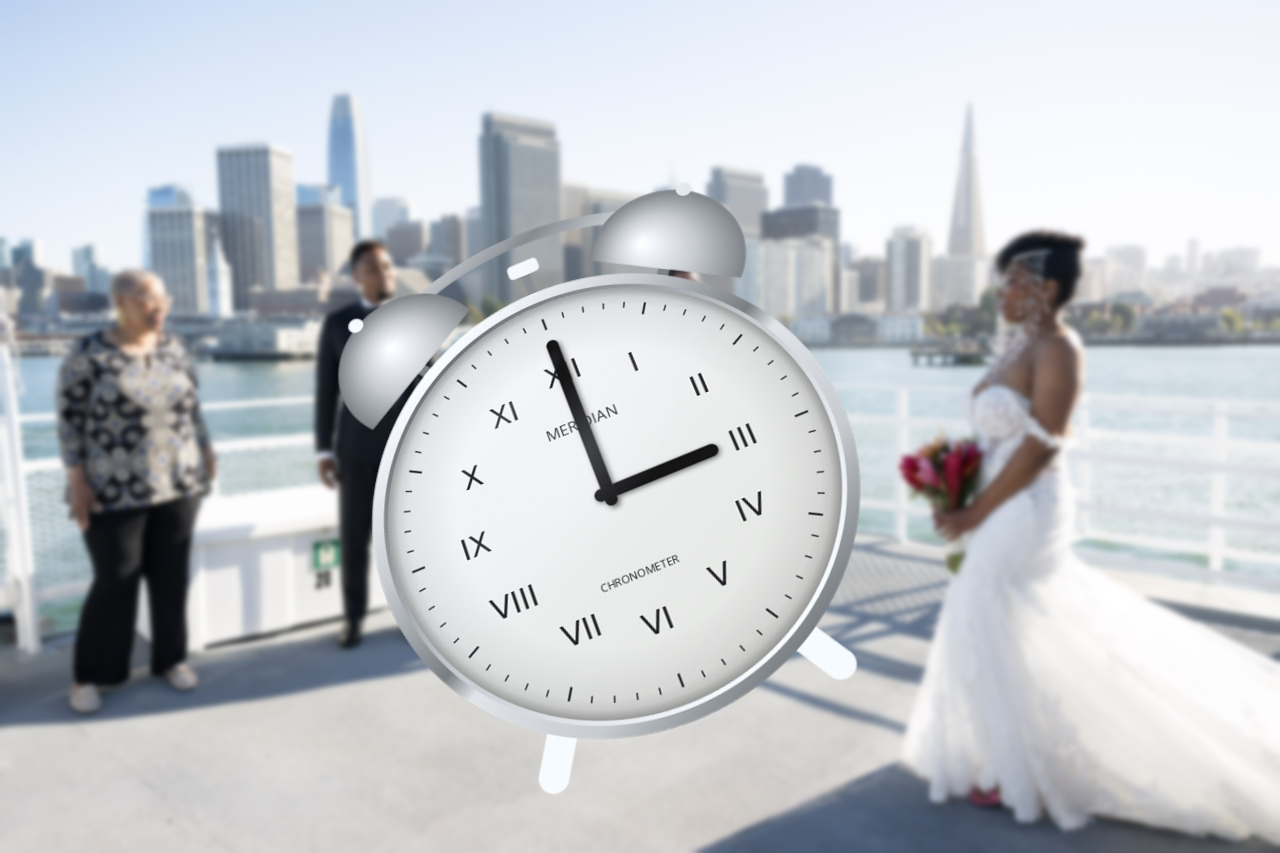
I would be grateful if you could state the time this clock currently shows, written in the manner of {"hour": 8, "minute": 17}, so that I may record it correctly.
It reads {"hour": 3, "minute": 0}
